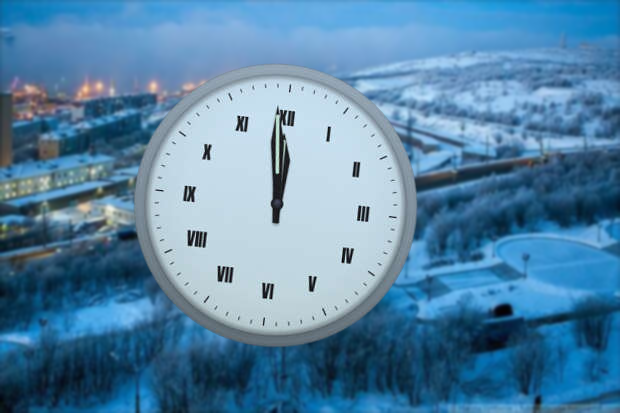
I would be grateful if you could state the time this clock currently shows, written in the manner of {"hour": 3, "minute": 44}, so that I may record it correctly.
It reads {"hour": 11, "minute": 59}
